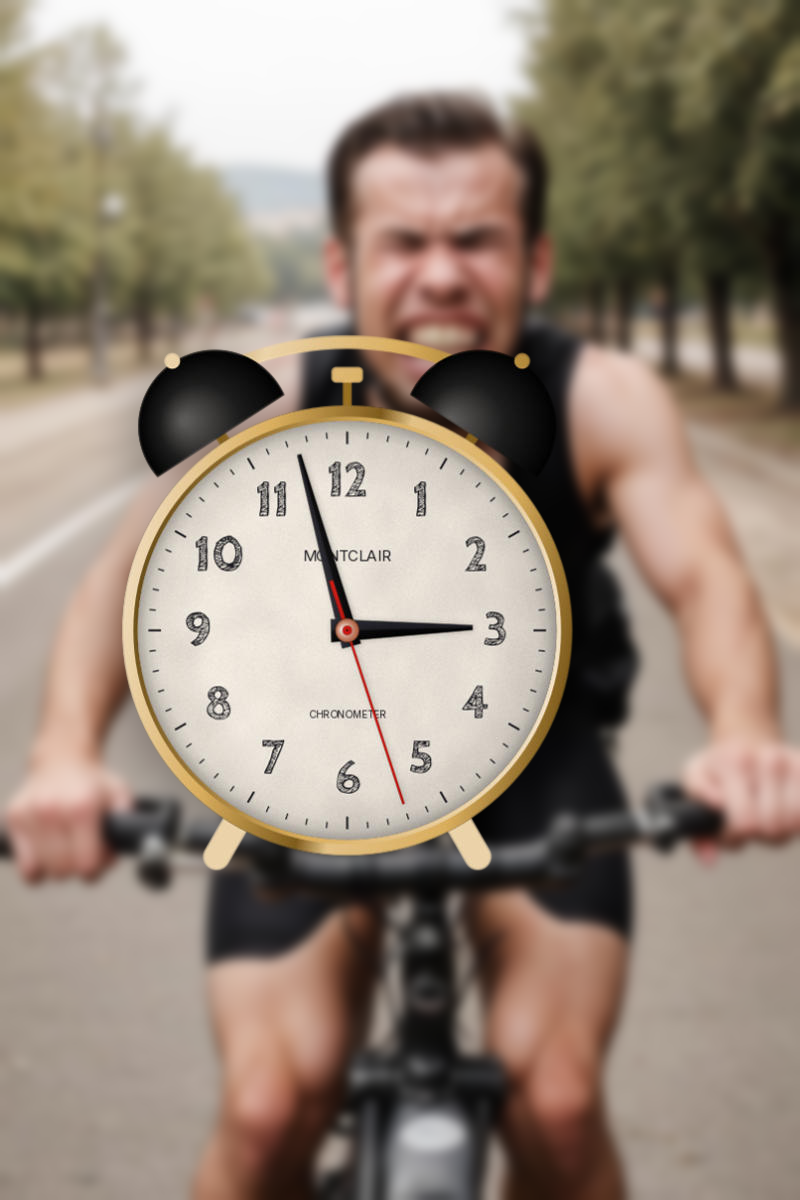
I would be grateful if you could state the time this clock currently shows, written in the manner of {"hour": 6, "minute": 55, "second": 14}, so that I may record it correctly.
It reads {"hour": 2, "minute": 57, "second": 27}
